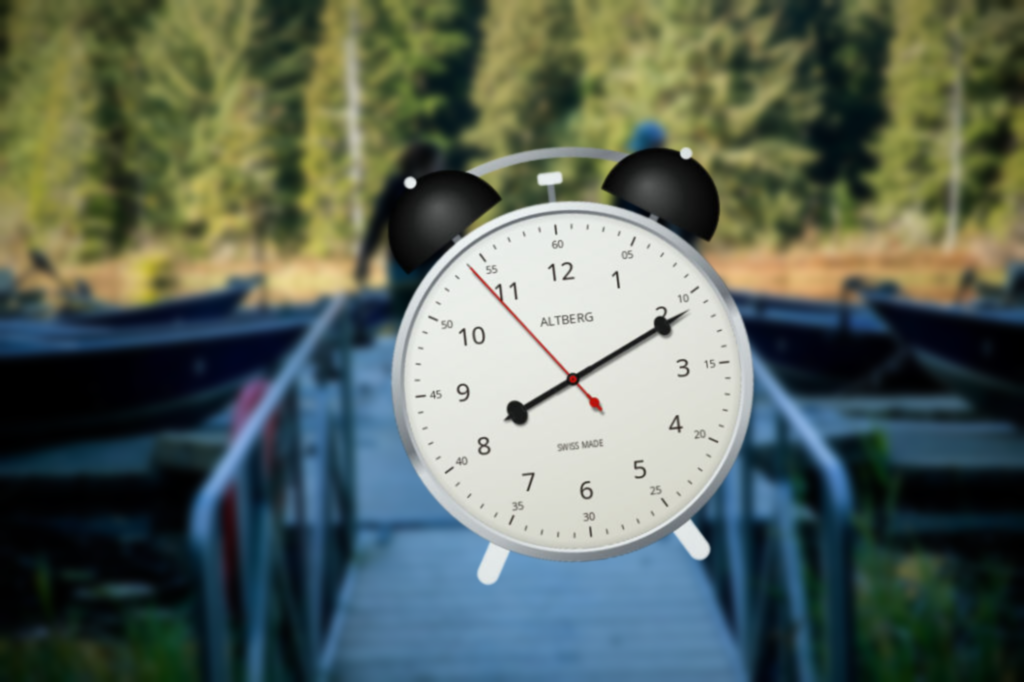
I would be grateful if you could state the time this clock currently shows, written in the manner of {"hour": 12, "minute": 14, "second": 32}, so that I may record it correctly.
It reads {"hour": 8, "minute": 10, "second": 54}
